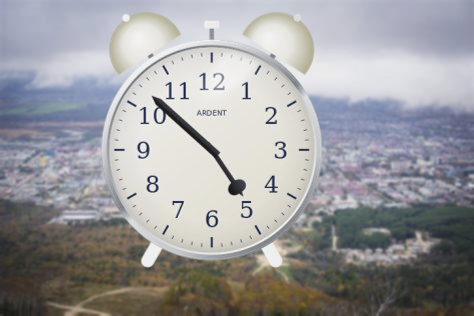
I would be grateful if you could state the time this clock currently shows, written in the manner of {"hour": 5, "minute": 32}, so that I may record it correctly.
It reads {"hour": 4, "minute": 52}
